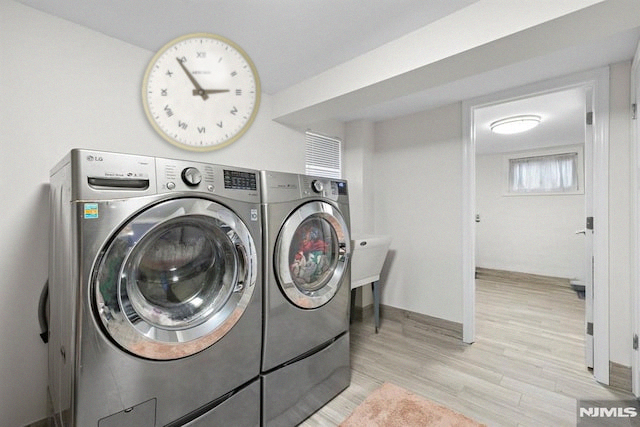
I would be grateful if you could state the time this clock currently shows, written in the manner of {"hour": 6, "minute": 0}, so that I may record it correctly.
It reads {"hour": 2, "minute": 54}
